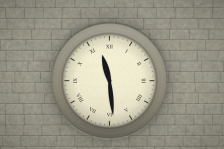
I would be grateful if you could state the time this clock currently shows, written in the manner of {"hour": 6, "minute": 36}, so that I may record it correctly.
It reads {"hour": 11, "minute": 29}
